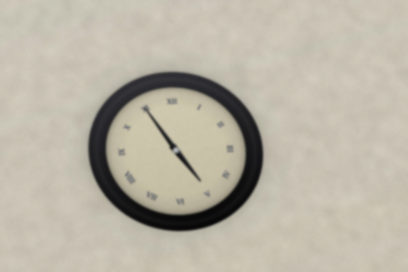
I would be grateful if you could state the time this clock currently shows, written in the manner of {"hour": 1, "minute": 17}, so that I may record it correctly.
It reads {"hour": 4, "minute": 55}
